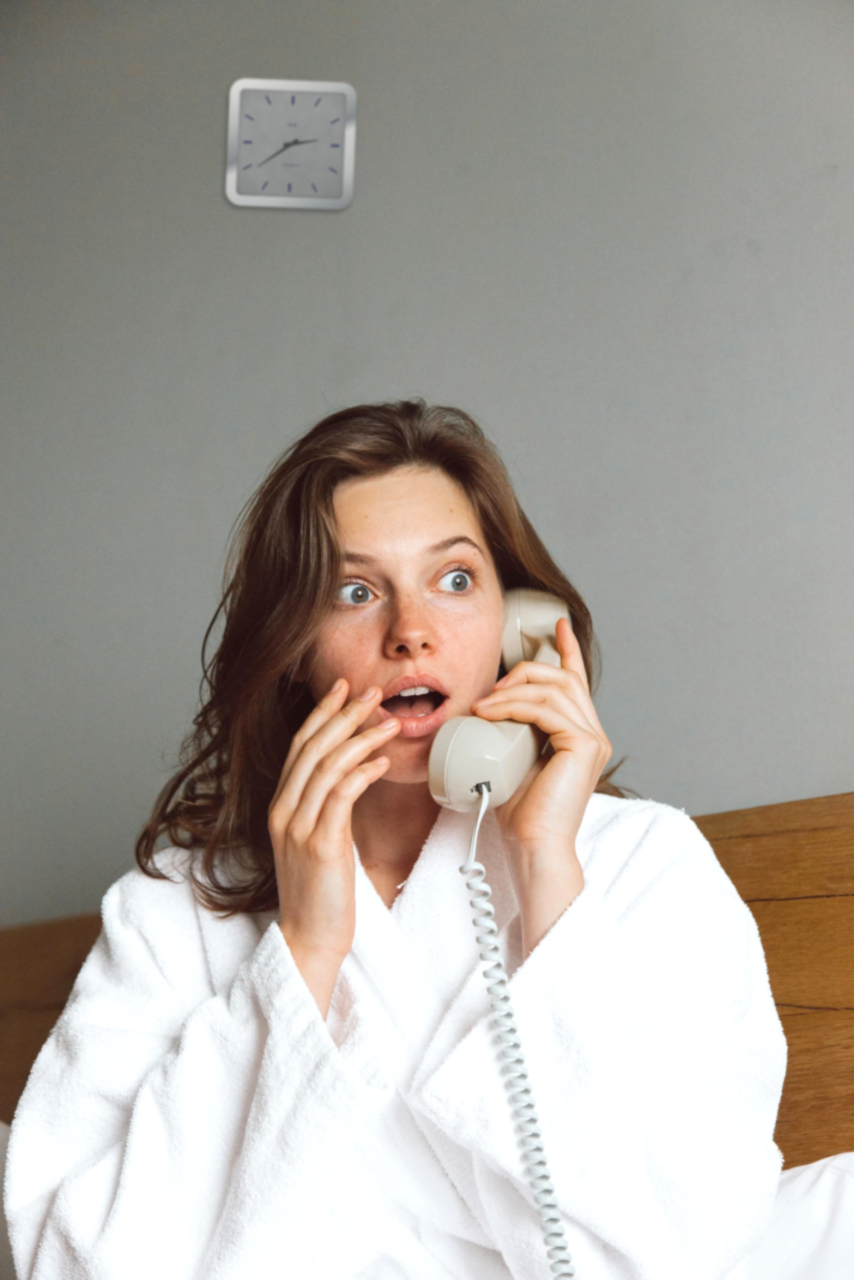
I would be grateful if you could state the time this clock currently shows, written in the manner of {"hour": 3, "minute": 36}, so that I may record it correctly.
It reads {"hour": 2, "minute": 39}
